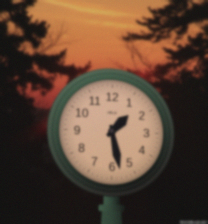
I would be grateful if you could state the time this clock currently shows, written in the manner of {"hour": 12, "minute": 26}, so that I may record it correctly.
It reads {"hour": 1, "minute": 28}
